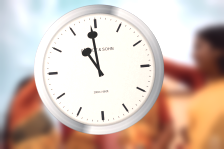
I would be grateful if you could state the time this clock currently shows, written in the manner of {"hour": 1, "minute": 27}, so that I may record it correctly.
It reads {"hour": 10, "minute": 59}
